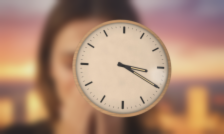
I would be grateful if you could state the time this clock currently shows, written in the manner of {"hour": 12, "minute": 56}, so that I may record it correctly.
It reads {"hour": 3, "minute": 20}
